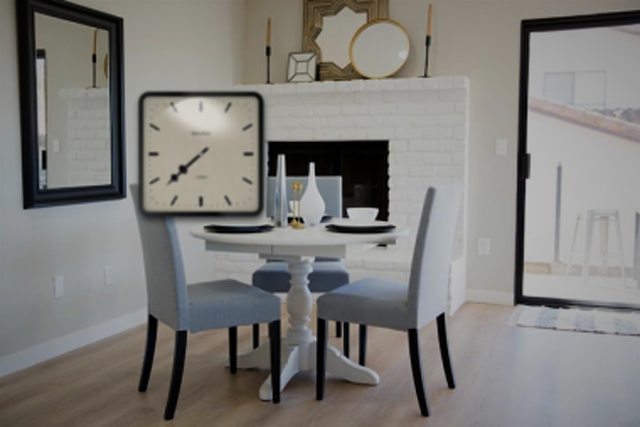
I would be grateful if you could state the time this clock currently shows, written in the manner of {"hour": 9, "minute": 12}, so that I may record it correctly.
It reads {"hour": 7, "minute": 38}
